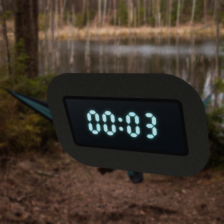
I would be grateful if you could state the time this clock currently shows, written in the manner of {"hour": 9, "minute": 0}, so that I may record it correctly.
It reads {"hour": 0, "minute": 3}
